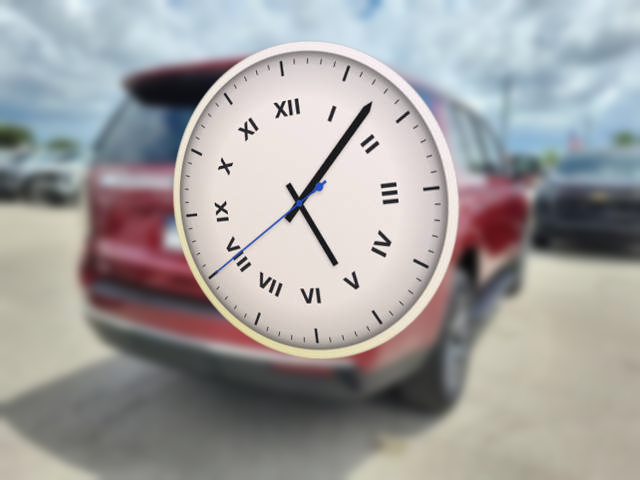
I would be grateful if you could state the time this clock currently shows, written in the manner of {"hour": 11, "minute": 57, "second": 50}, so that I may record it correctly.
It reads {"hour": 5, "minute": 7, "second": 40}
